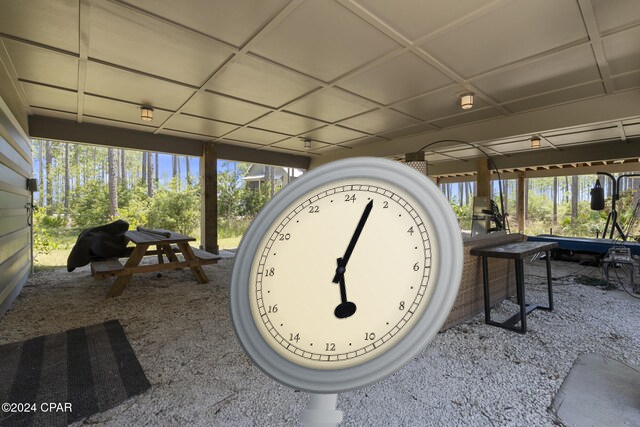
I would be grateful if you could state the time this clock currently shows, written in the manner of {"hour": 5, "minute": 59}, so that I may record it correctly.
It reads {"hour": 11, "minute": 3}
